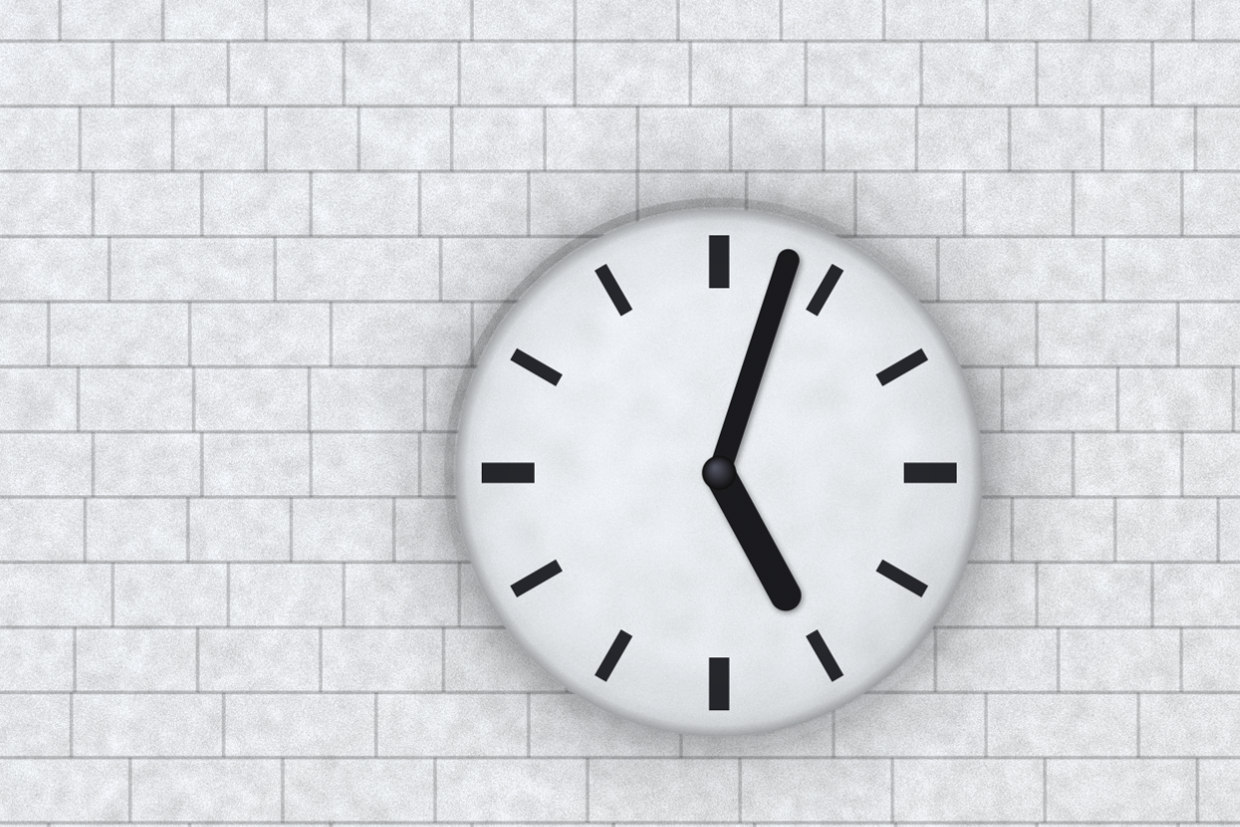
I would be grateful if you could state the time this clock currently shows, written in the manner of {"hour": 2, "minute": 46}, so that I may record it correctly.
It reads {"hour": 5, "minute": 3}
